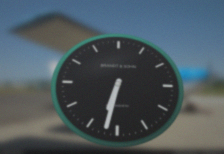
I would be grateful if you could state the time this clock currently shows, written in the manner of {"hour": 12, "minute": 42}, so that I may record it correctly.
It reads {"hour": 6, "minute": 32}
